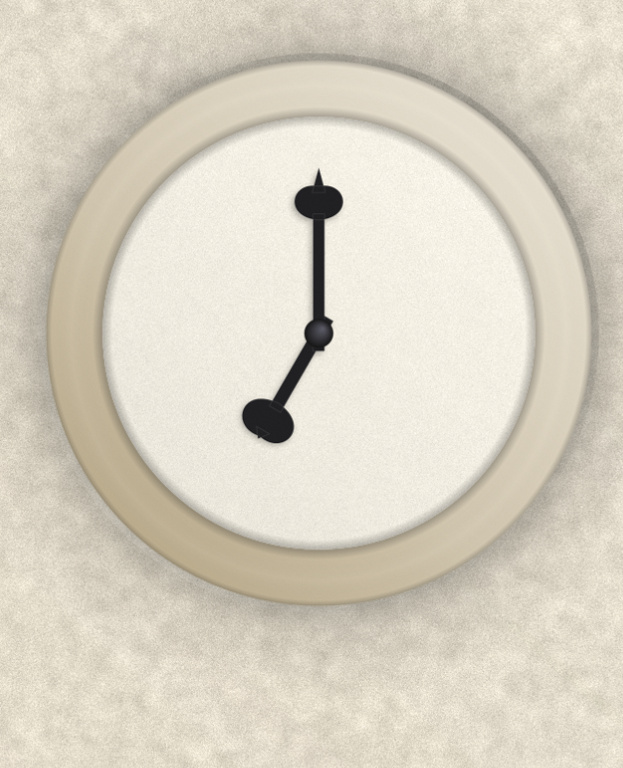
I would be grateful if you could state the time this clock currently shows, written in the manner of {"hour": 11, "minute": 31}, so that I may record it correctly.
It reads {"hour": 7, "minute": 0}
